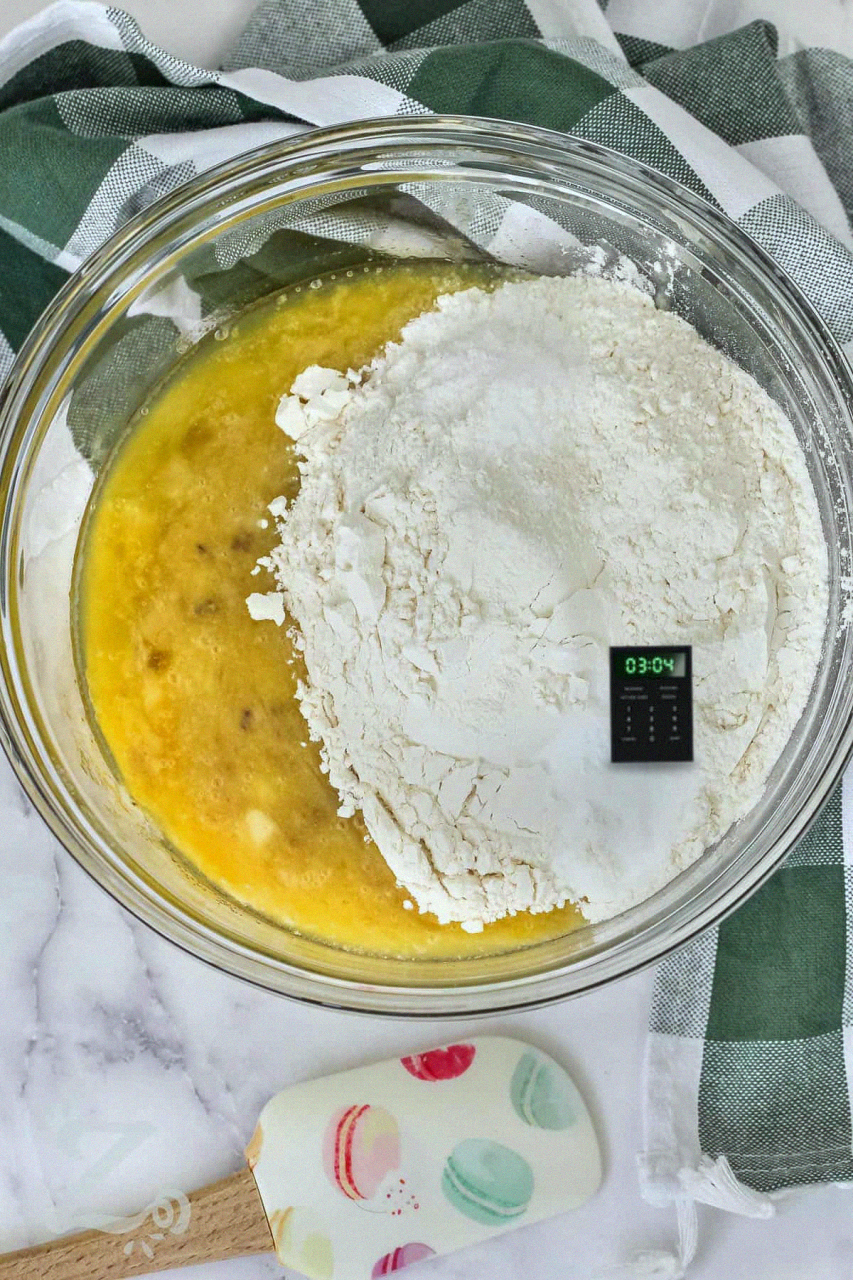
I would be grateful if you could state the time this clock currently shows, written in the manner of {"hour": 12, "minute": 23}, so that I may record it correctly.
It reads {"hour": 3, "minute": 4}
